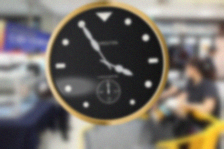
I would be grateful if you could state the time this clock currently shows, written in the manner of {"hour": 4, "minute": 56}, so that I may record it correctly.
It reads {"hour": 3, "minute": 55}
